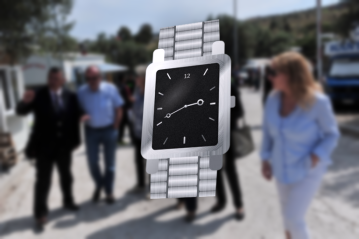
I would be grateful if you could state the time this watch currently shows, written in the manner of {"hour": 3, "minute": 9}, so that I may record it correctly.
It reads {"hour": 2, "minute": 41}
